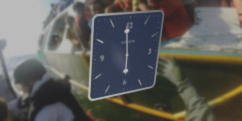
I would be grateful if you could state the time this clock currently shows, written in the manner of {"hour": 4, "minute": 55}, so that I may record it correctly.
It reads {"hour": 5, "minute": 59}
